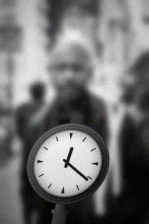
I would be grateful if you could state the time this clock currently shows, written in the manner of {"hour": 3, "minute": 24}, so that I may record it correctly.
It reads {"hour": 12, "minute": 21}
